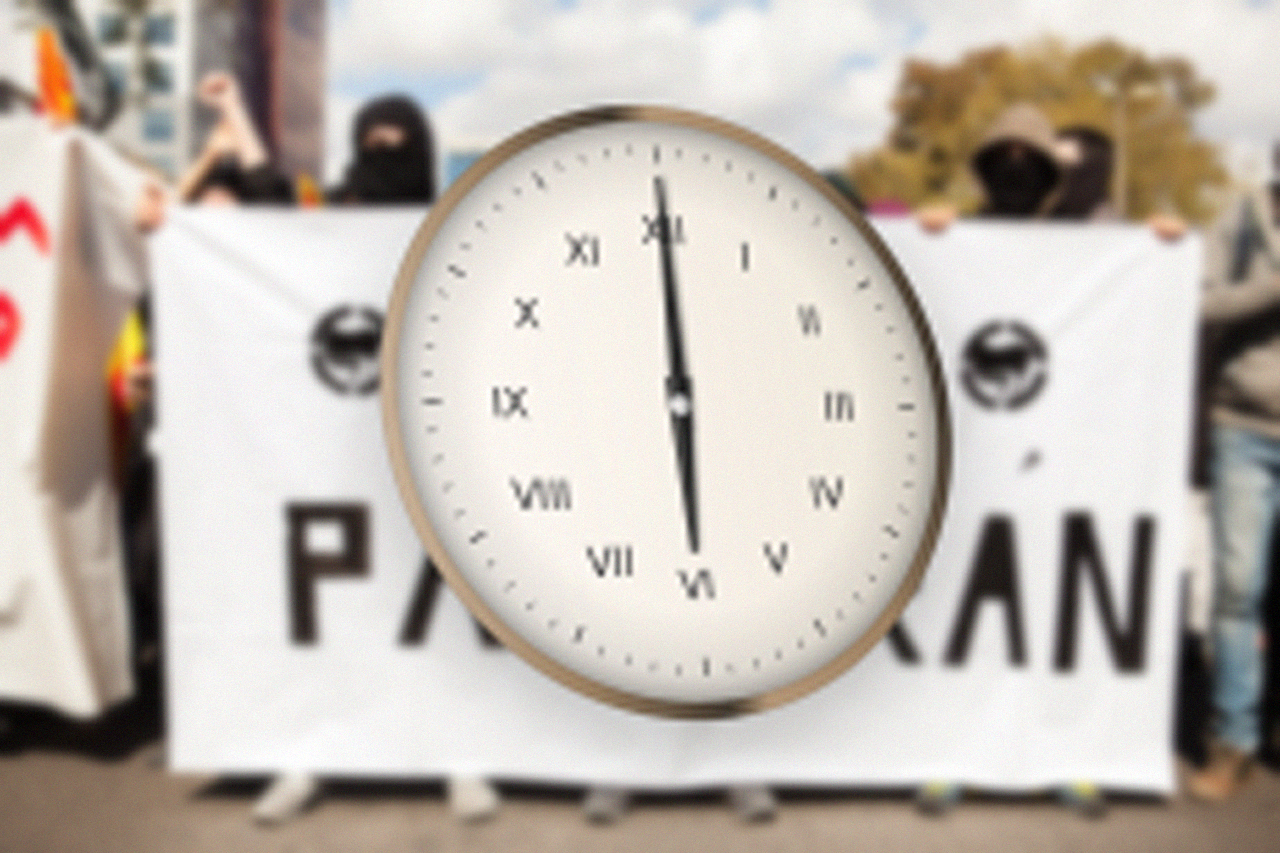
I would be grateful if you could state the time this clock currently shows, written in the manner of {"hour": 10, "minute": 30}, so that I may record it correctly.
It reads {"hour": 6, "minute": 0}
